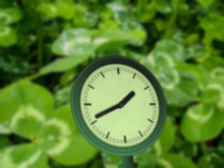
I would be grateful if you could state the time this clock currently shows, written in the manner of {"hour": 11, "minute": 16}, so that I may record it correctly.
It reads {"hour": 1, "minute": 41}
